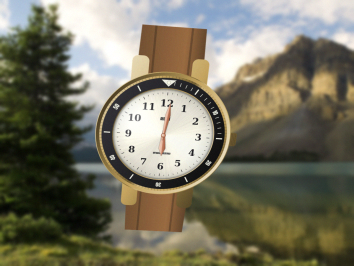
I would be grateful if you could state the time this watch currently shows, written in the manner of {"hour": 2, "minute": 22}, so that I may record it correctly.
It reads {"hour": 6, "minute": 1}
